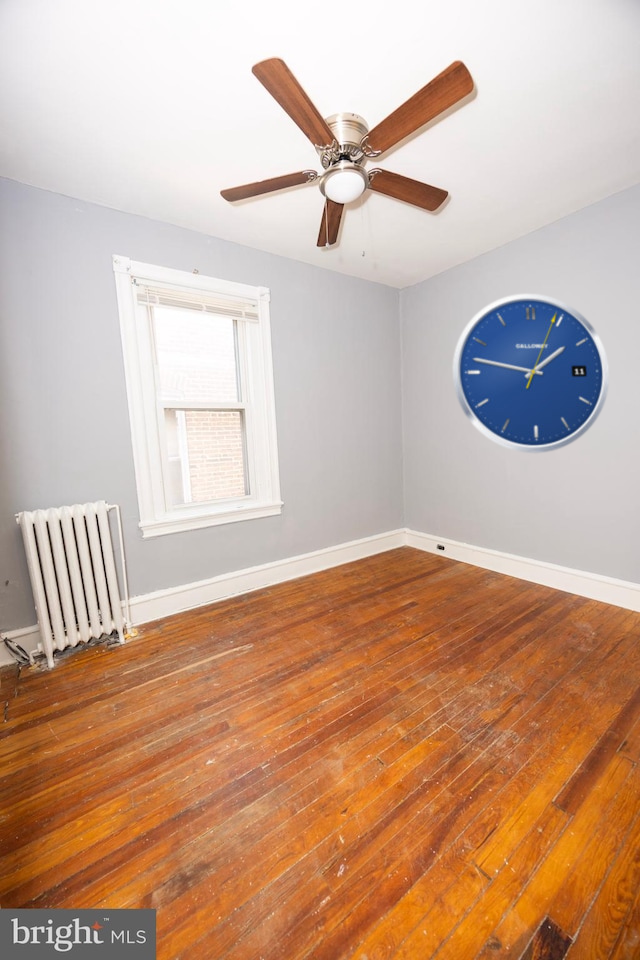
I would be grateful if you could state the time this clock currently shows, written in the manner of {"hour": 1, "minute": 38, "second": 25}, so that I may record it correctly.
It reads {"hour": 1, "minute": 47, "second": 4}
